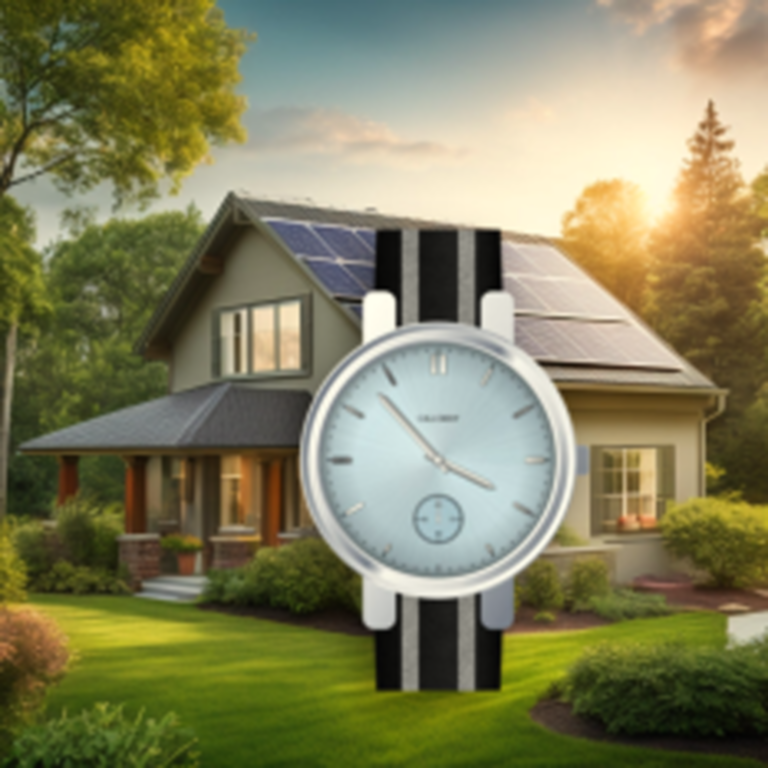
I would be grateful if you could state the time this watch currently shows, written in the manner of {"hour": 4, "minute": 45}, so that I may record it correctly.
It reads {"hour": 3, "minute": 53}
